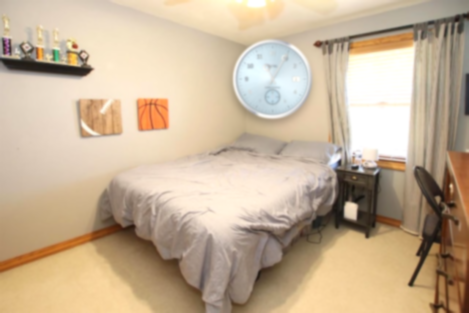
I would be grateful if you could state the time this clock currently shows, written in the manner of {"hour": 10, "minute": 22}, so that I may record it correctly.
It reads {"hour": 11, "minute": 5}
